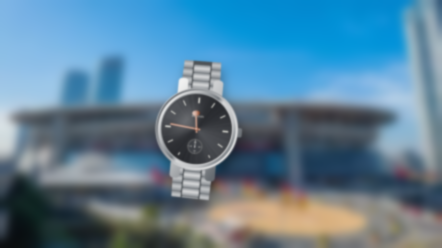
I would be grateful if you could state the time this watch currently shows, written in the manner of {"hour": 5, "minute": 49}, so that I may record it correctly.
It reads {"hour": 11, "minute": 46}
